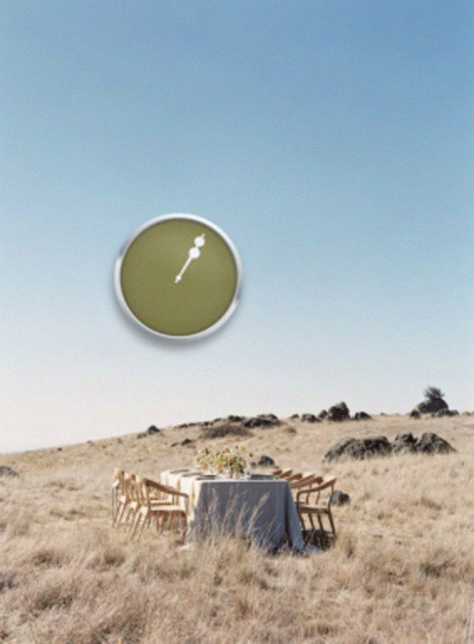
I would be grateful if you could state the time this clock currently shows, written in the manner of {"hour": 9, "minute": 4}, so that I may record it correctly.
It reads {"hour": 1, "minute": 5}
